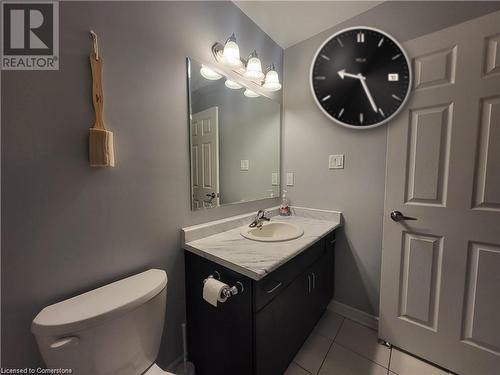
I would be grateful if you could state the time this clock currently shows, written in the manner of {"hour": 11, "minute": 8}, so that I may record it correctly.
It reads {"hour": 9, "minute": 26}
